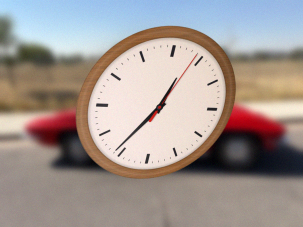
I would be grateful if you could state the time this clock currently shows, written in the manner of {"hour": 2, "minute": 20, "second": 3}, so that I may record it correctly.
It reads {"hour": 12, "minute": 36, "second": 4}
